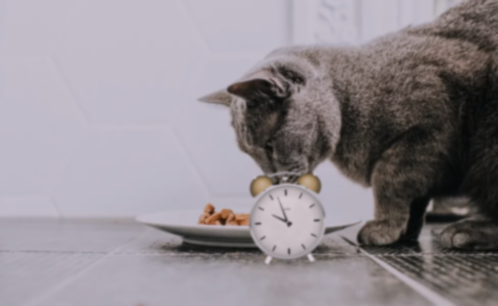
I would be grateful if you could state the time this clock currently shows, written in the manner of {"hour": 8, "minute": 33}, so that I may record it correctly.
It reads {"hour": 9, "minute": 57}
